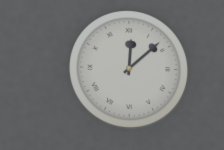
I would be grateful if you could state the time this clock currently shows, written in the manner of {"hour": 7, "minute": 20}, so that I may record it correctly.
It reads {"hour": 12, "minute": 8}
